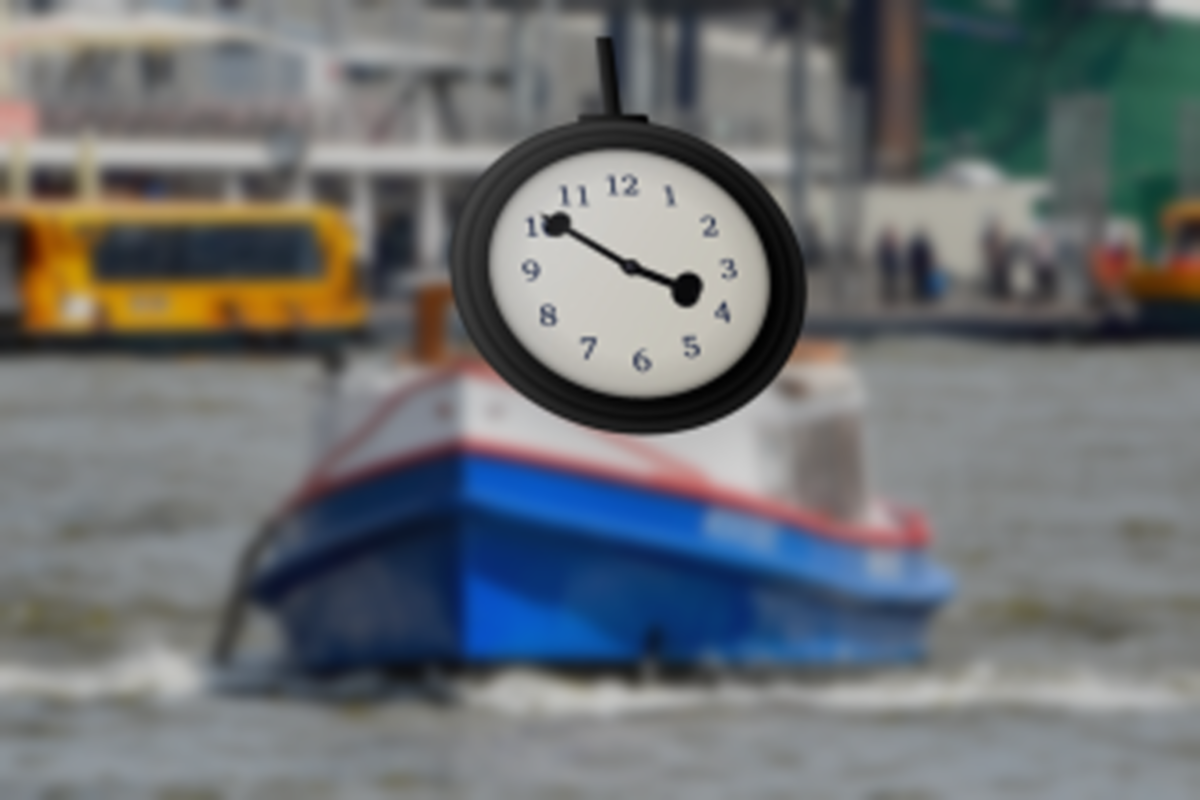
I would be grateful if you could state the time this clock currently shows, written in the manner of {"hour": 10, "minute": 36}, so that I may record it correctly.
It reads {"hour": 3, "minute": 51}
